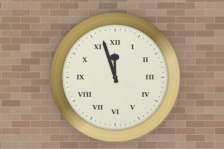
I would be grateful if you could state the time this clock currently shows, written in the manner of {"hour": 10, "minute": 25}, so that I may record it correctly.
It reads {"hour": 11, "minute": 57}
